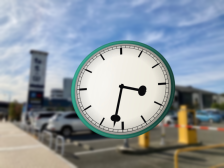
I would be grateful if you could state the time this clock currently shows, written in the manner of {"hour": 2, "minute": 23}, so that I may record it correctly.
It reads {"hour": 3, "minute": 32}
